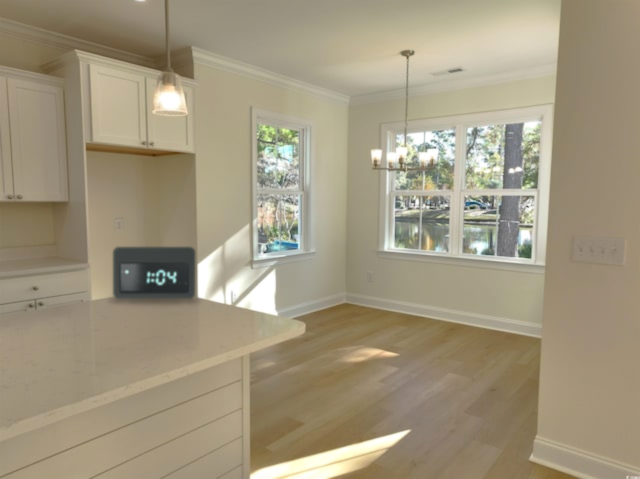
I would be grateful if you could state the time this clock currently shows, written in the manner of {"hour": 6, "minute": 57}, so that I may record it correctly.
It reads {"hour": 1, "minute": 4}
